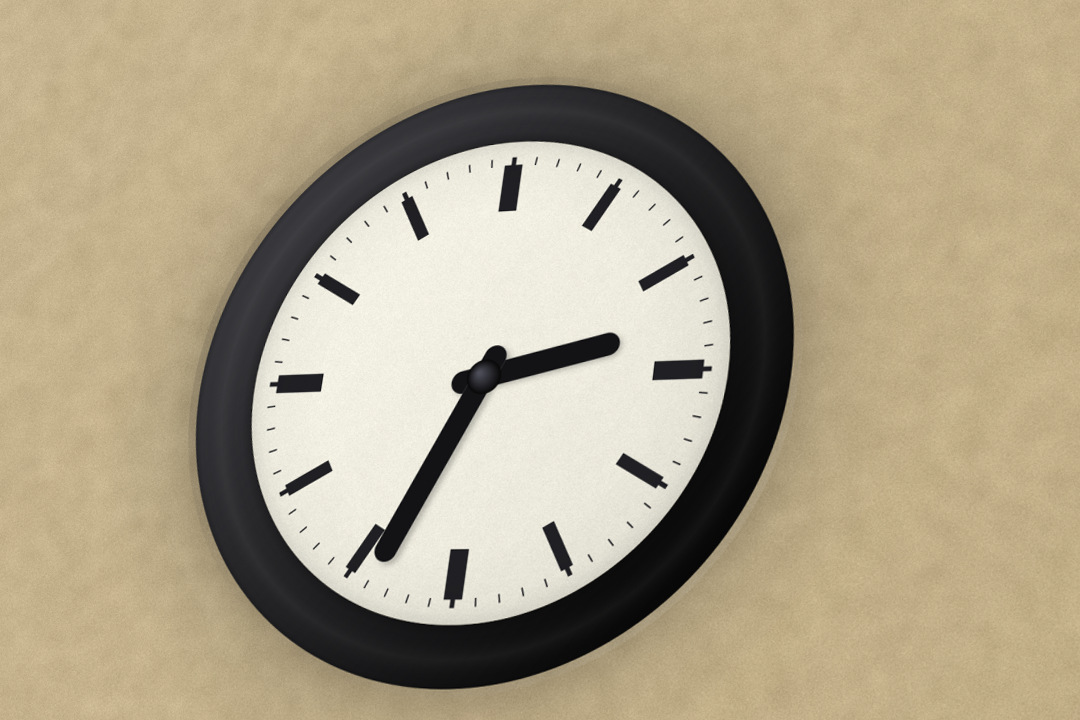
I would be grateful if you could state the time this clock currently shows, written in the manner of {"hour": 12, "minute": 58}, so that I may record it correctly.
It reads {"hour": 2, "minute": 34}
